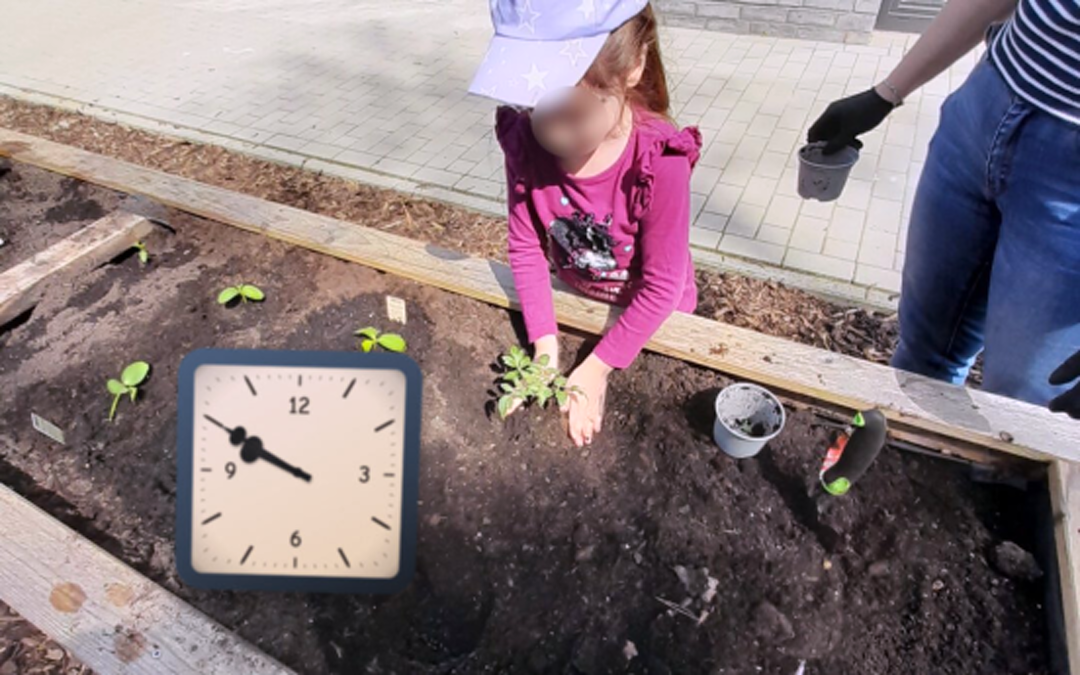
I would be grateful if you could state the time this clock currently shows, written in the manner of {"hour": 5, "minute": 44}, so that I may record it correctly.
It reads {"hour": 9, "minute": 50}
